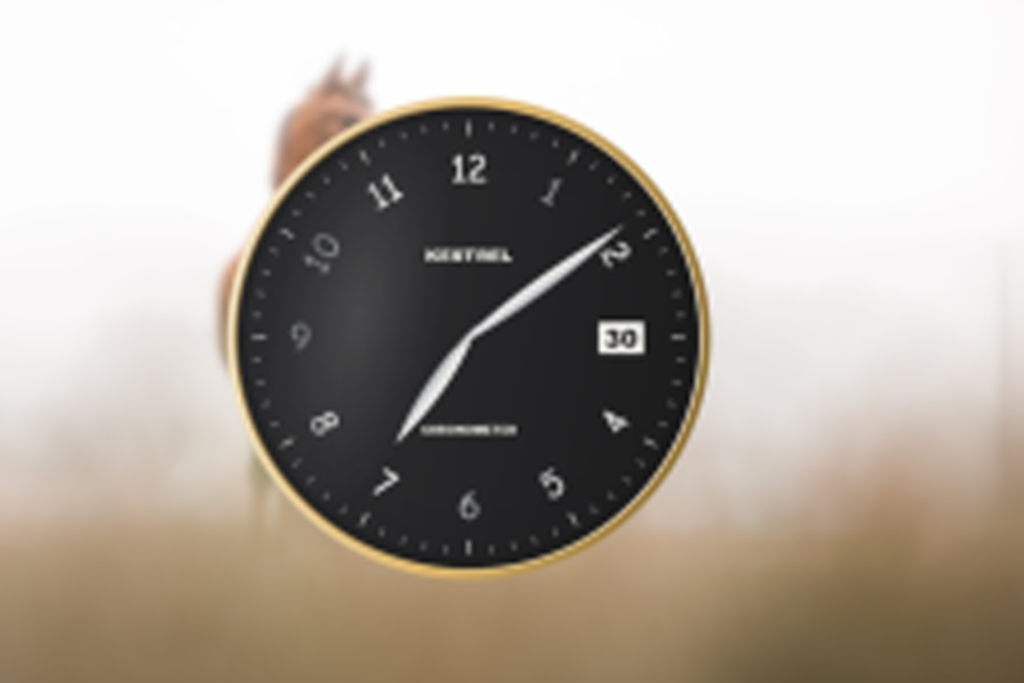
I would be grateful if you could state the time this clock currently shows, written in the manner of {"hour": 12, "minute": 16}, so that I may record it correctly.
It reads {"hour": 7, "minute": 9}
